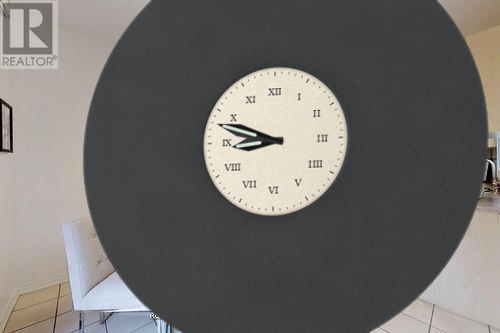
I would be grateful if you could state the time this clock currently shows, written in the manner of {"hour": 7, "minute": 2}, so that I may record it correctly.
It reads {"hour": 8, "minute": 48}
